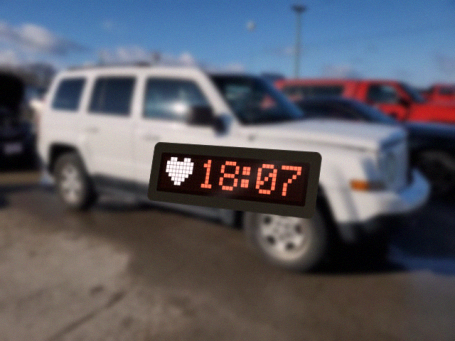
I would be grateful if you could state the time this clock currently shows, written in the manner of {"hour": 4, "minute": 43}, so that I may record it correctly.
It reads {"hour": 18, "minute": 7}
